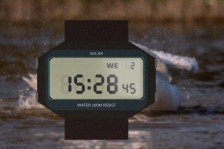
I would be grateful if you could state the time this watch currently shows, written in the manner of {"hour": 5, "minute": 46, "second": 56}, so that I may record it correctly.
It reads {"hour": 15, "minute": 28, "second": 45}
